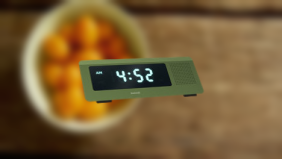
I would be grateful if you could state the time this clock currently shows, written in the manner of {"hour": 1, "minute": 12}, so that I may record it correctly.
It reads {"hour": 4, "minute": 52}
